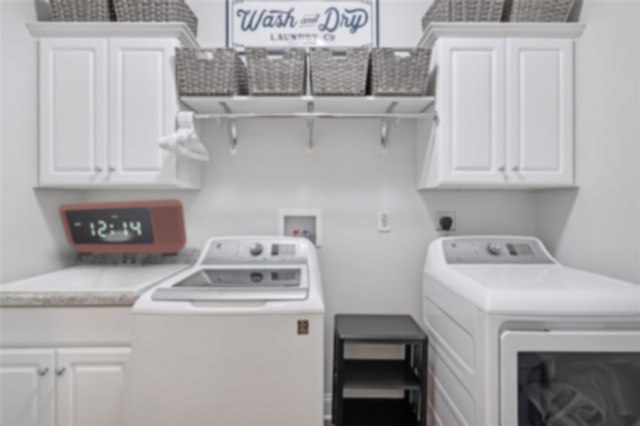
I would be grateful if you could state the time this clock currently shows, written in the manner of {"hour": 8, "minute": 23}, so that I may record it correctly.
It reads {"hour": 12, "minute": 14}
